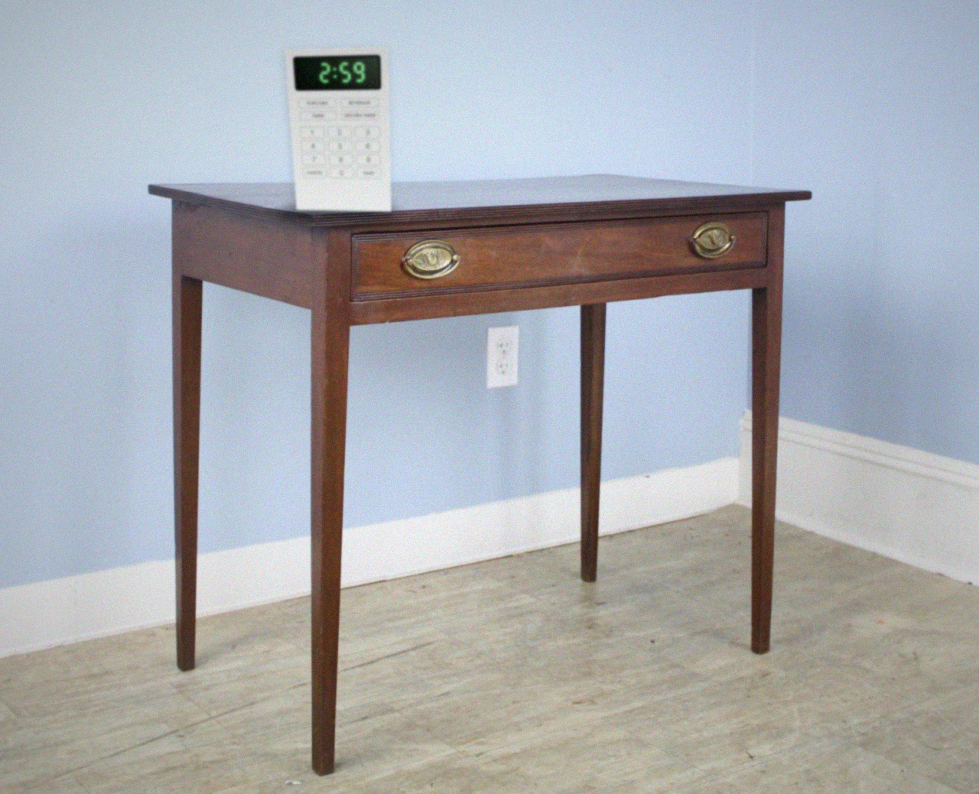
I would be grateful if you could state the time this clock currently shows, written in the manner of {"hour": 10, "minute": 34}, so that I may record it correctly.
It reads {"hour": 2, "minute": 59}
